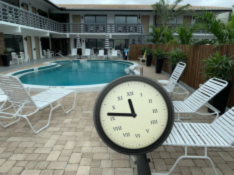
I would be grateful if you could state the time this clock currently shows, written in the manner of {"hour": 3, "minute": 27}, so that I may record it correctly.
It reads {"hour": 11, "minute": 47}
